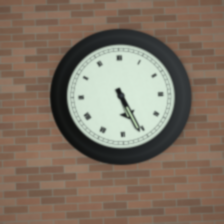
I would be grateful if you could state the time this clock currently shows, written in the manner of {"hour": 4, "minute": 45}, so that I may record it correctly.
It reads {"hour": 5, "minute": 26}
